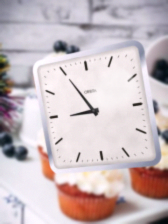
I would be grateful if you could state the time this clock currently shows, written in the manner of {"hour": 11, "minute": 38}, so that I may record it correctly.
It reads {"hour": 8, "minute": 55}
